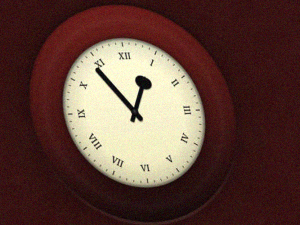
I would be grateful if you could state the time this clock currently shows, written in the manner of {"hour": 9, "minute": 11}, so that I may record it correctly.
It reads {"hour": 12, "minute": 54}
